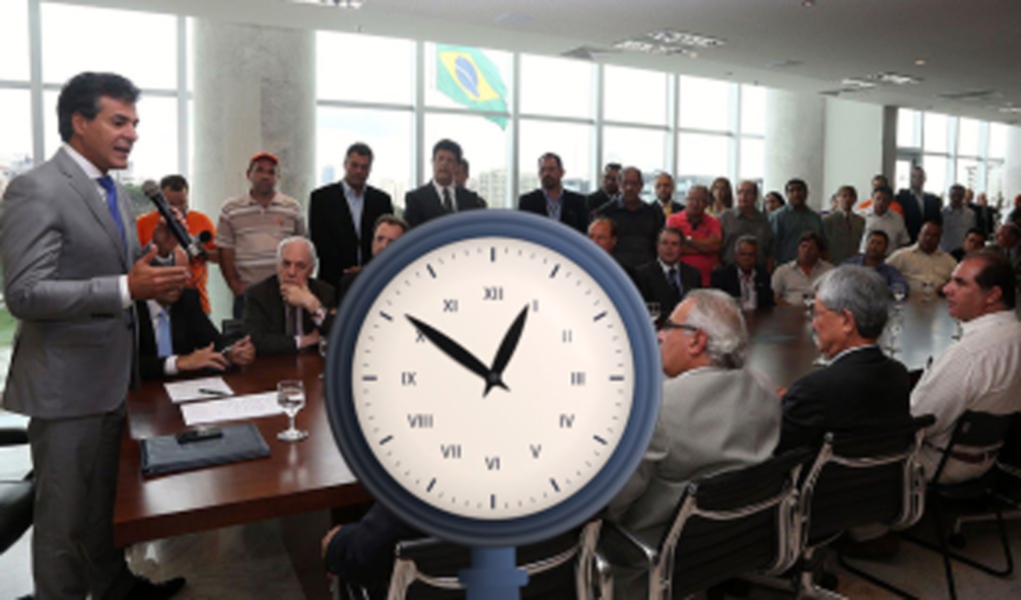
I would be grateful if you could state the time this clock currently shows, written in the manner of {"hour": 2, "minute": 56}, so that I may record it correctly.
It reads {"hour": 12, "minute": 51}
